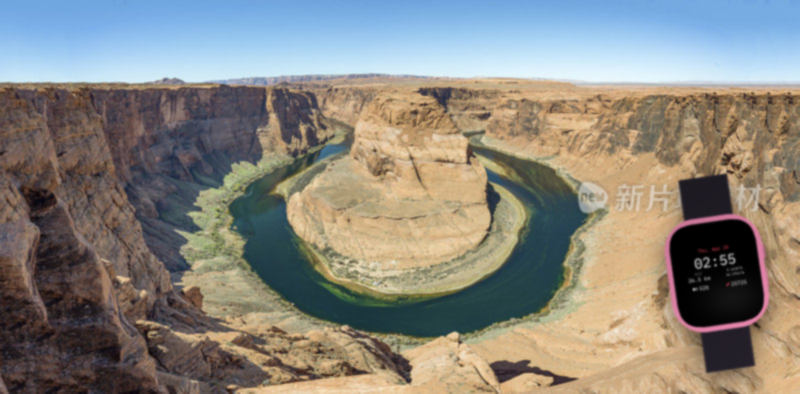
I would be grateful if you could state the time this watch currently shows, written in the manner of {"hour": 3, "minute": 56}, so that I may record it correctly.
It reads {"hour": 2, "minute": 55}
